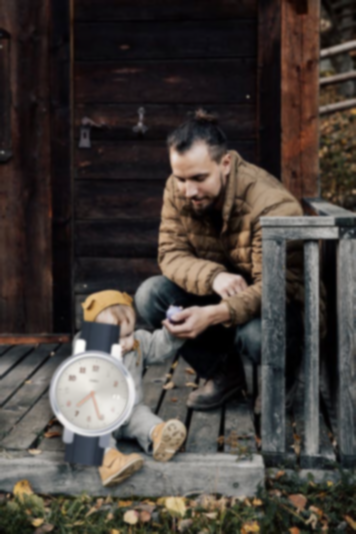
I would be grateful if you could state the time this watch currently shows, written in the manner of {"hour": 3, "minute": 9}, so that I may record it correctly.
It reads {"hour": 7, "minute": 26}
